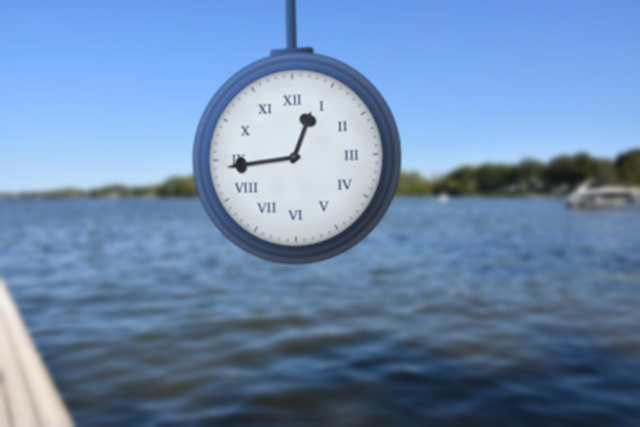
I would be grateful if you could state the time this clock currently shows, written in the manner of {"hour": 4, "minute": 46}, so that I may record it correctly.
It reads {"hour": 12, "minute": 44}
